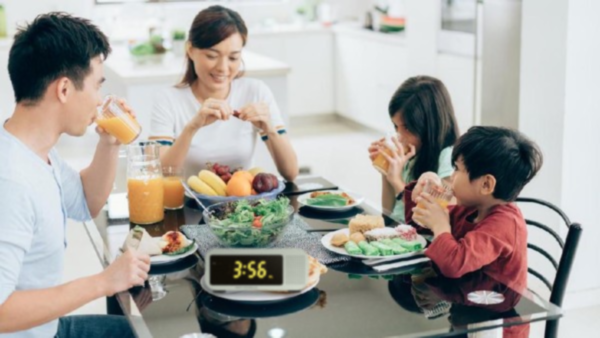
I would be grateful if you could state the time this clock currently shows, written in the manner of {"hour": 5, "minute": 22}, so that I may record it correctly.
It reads {"hour": 3, "minute": 56}
